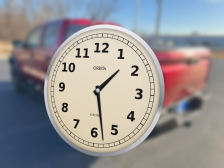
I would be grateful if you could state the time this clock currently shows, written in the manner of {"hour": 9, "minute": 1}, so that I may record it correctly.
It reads {"hour": 1, "minute": 28}
